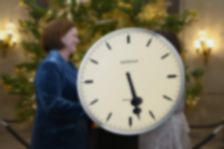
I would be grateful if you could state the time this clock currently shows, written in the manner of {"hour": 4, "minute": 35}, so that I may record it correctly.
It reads {"hour": 5, "minute": 28}
